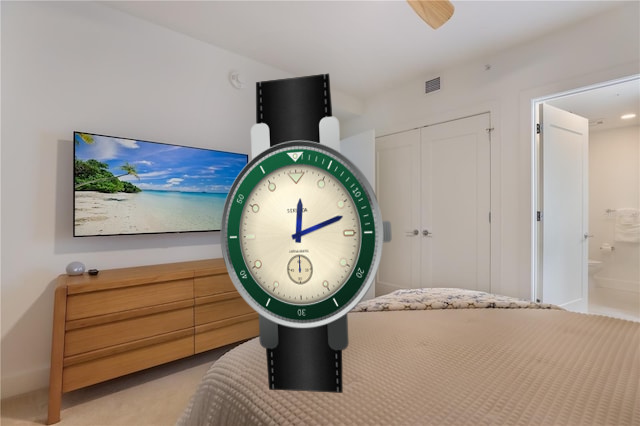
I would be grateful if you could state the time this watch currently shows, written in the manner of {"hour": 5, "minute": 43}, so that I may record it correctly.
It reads {"hour": 12, "minute": 12}
